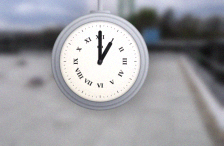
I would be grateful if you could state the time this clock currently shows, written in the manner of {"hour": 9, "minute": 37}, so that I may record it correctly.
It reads {"hour": 1, "minute": 0}
